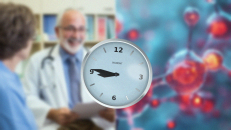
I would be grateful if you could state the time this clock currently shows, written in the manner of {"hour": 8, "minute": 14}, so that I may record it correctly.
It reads {"hour": 8, "minute": 46}
